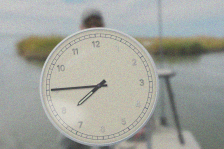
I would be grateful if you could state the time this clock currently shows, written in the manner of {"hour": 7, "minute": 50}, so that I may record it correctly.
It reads {"hour": 7, "minute": 45}
